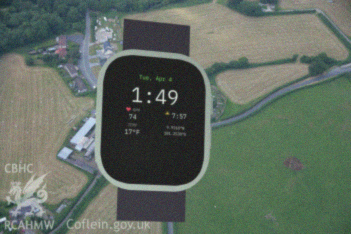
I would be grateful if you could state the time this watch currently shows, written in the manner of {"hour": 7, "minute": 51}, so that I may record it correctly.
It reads {"hour": 1, "minute": 49}
